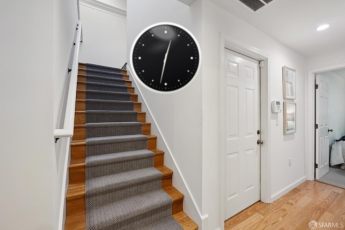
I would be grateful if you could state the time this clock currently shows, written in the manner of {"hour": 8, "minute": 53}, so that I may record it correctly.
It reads {"hour": 12, "minute": 32}
